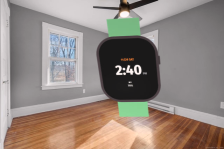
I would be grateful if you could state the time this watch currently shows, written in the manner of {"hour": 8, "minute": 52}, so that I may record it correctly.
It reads {"hour": 2, "minute": 40}
